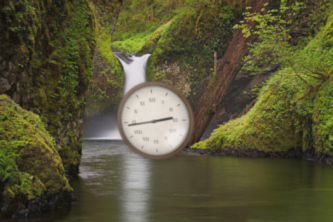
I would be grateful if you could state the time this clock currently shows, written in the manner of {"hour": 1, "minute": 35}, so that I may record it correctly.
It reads {"hour": 2, "minute": 44}
